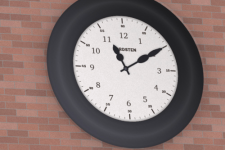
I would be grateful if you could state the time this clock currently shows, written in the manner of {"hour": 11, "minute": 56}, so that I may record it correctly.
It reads {"hour": 11, "minute": 10}
